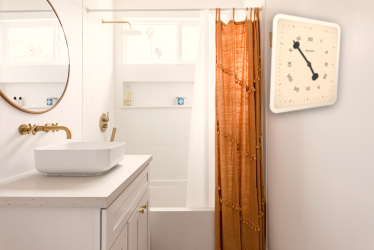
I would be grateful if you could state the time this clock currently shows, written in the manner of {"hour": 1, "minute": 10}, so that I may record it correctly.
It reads {"hour": 4, "minute": 53}
